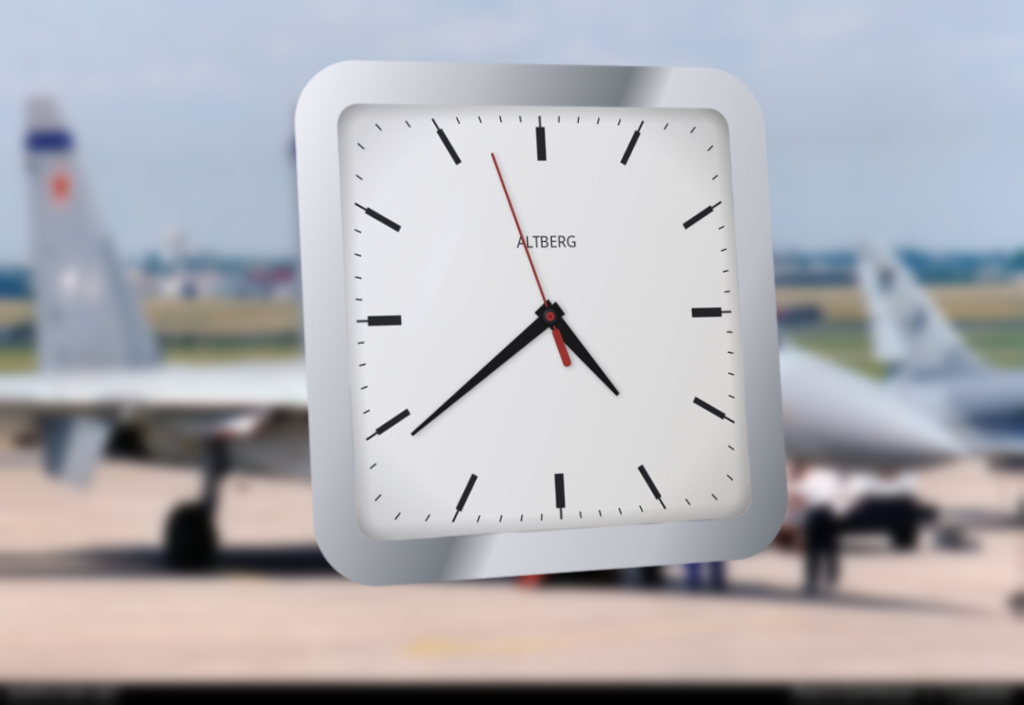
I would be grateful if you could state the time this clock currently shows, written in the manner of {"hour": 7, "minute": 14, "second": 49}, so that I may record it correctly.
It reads {"hour": 4, "minute": 38, "second": 57}
